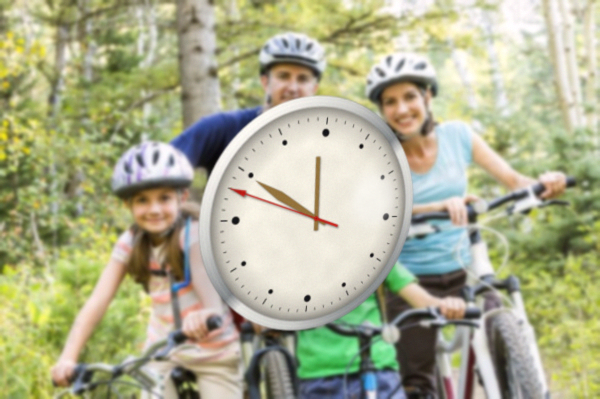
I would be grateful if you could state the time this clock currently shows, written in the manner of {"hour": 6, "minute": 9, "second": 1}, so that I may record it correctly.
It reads {"hour": 11, "minute": 49, "second": 48}
